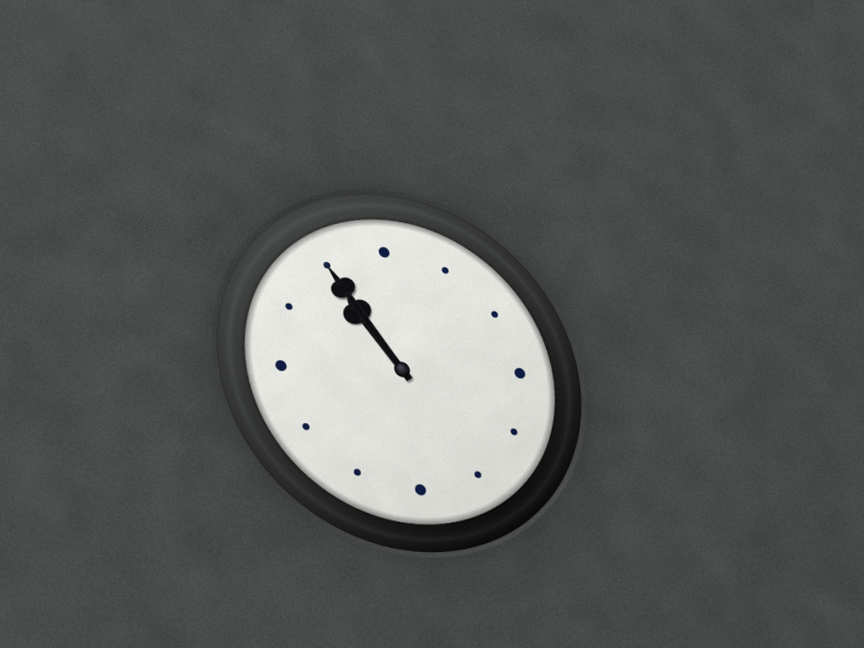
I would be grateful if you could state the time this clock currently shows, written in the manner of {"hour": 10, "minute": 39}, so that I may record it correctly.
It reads {"hour": 10, "minute": 55}
